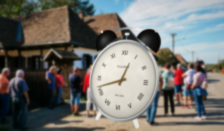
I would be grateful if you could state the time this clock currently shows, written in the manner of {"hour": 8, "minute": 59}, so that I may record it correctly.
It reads {"hour": 12, "minute": 42}
